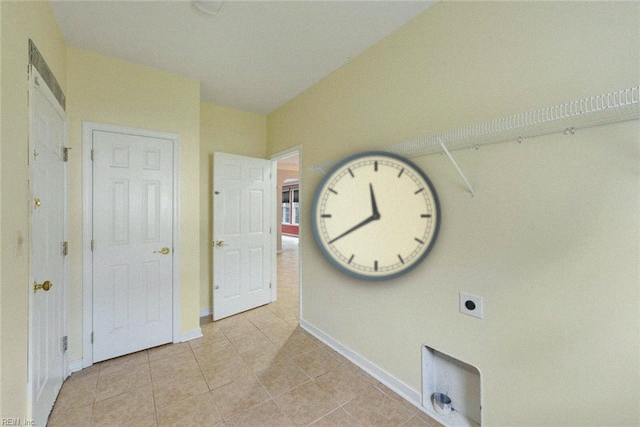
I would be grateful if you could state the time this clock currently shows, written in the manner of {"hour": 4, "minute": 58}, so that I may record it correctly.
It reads {"hour": 11, "minute": 40}
